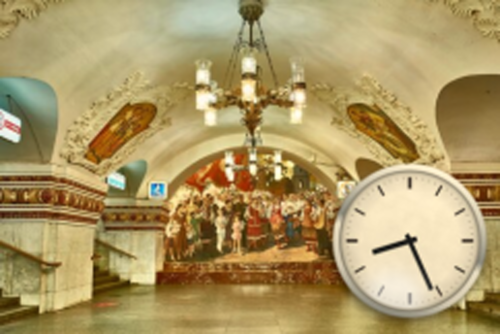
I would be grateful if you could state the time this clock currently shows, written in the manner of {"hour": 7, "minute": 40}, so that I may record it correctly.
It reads {"hour": 8, "minute": 26}
